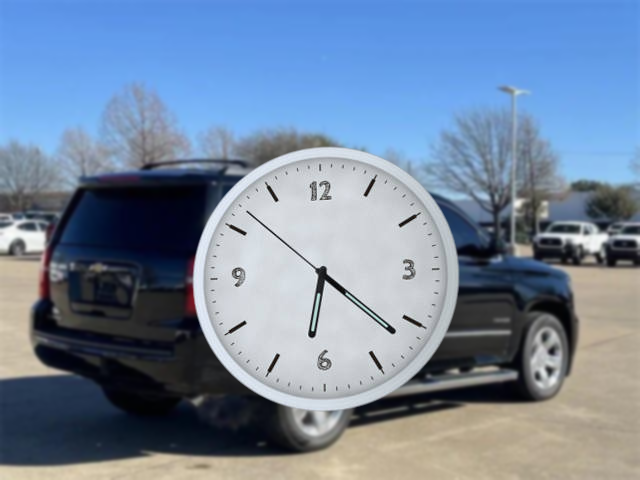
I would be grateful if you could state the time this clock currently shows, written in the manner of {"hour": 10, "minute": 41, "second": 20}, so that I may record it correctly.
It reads {"hour": 6, "minute": 21, "second": 52}
